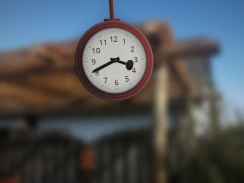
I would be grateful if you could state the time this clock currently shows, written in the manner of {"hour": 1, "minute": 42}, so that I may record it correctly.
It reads {"hour": 3, "minute": 41}
